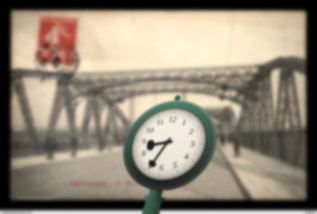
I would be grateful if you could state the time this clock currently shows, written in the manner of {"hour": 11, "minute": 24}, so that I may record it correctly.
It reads {"hour": 8, "minute": 34}
